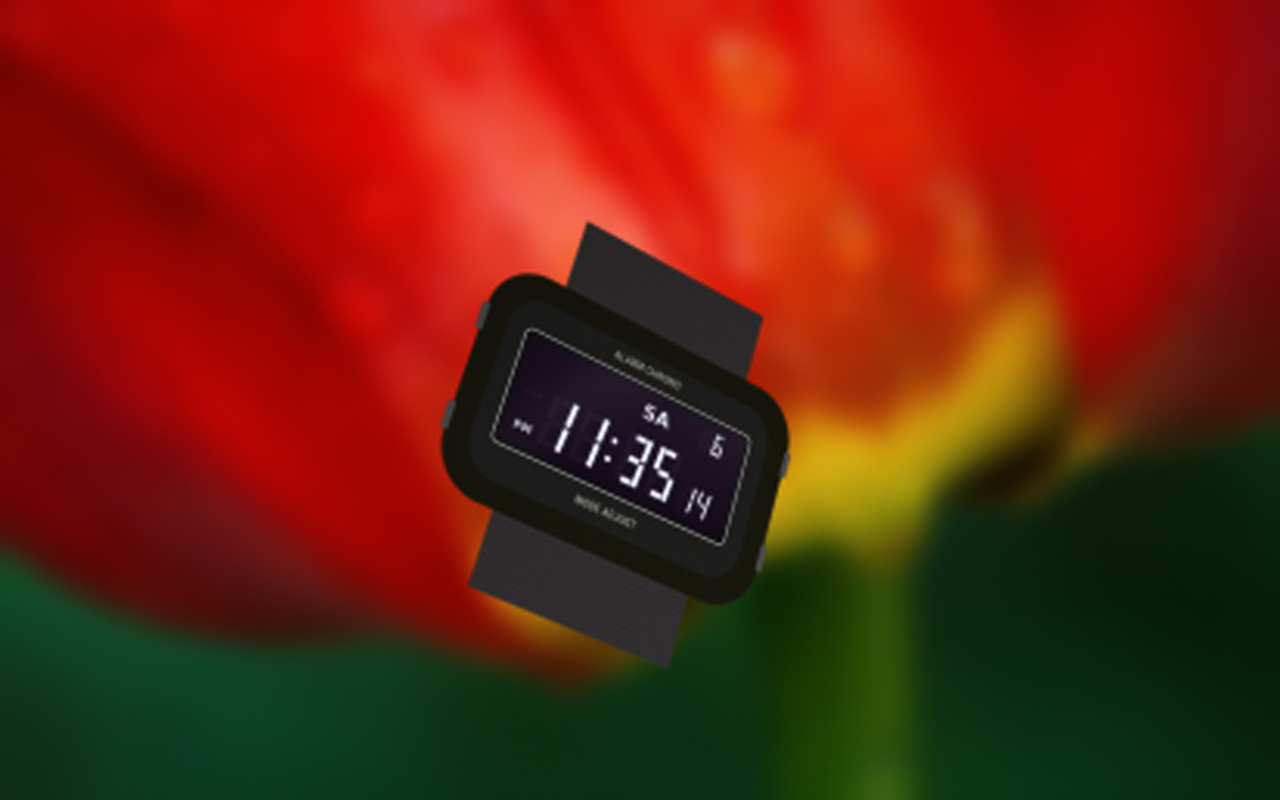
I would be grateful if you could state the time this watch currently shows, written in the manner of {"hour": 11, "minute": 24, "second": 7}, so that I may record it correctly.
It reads {"hour": 11, "minute": 35, "second": 14}
